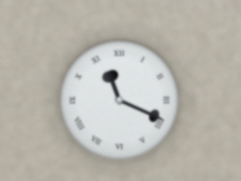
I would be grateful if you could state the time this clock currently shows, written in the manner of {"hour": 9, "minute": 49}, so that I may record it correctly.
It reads {"hour": 11, "minute": 19}
